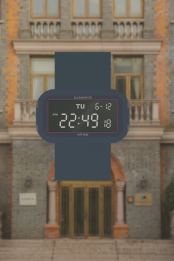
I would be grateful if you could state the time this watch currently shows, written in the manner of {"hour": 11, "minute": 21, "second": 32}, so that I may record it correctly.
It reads {"hour": 22, "minute": 49, "second": 18}
